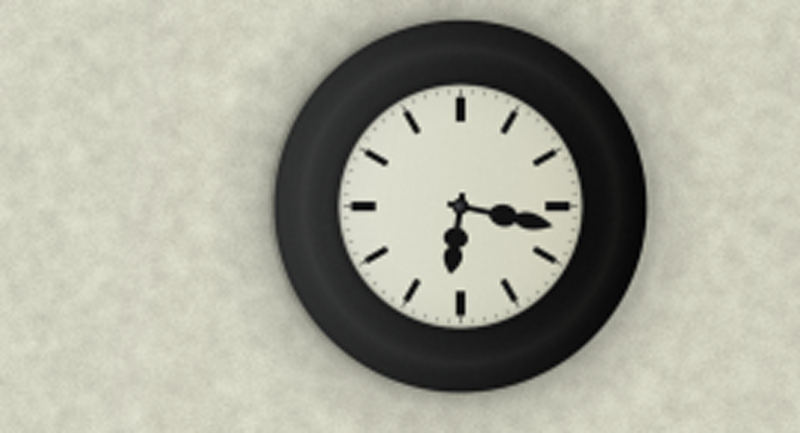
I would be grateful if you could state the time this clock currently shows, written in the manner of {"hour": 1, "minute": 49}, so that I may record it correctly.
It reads {"hour": 6, "minute": 17}
